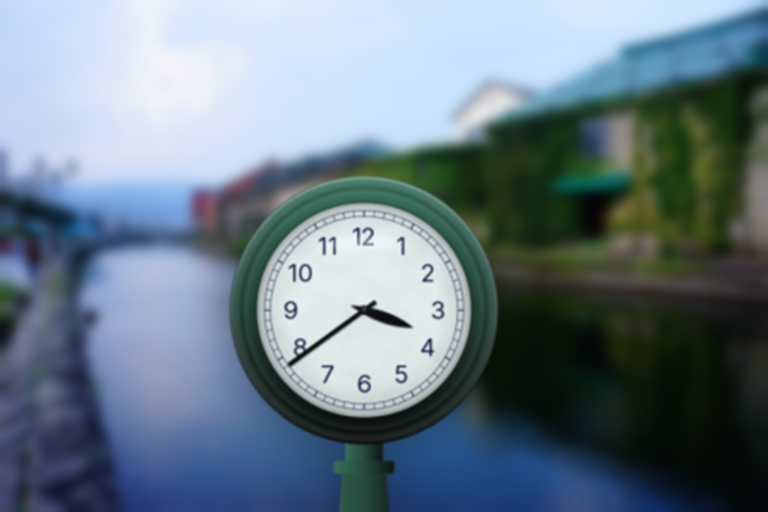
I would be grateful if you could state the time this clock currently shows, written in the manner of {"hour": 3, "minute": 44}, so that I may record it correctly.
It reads {"hour": 3, "minute": 39}
